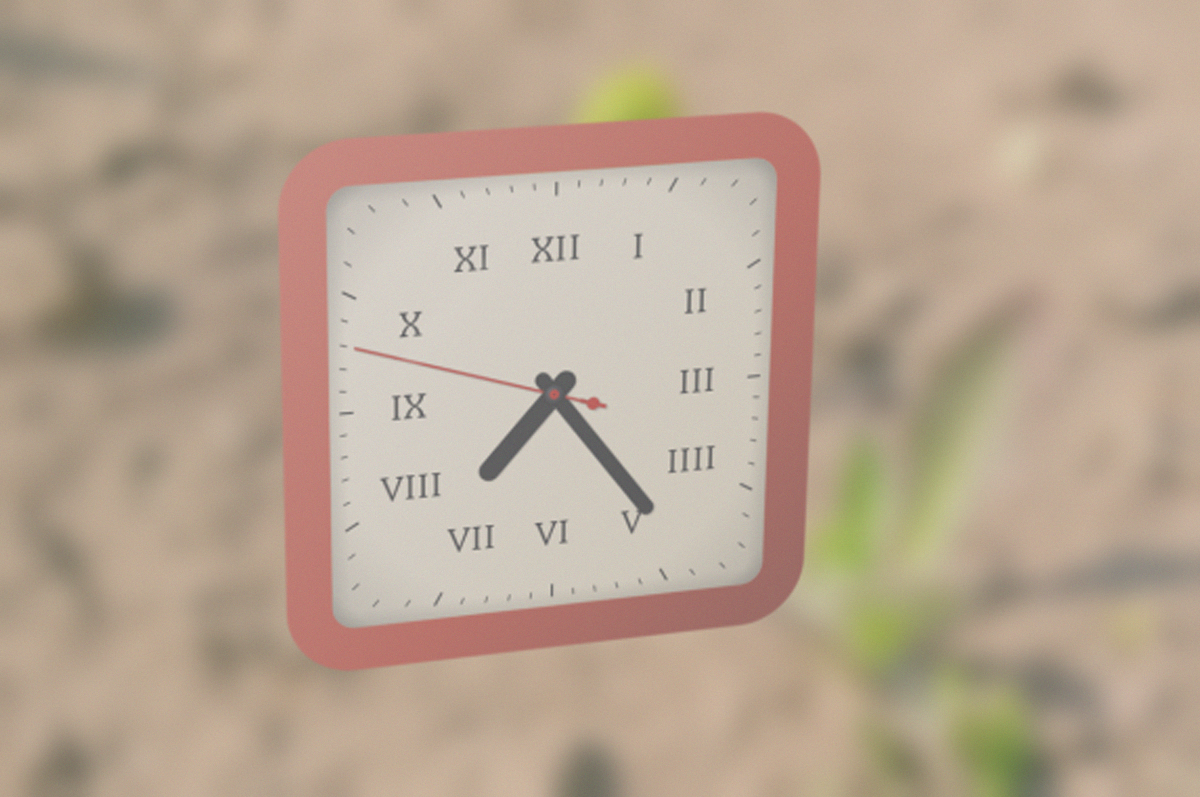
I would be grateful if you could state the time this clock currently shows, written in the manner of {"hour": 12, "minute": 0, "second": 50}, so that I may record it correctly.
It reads {"hour": 7, "minute": 23, "second": 48}
